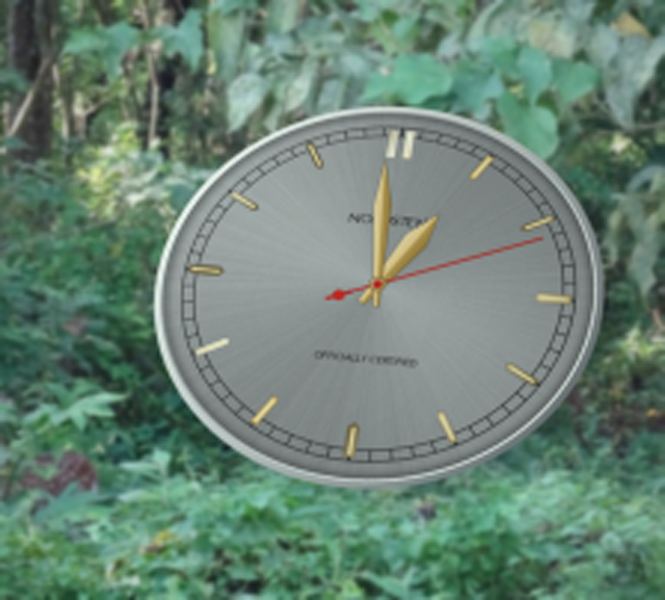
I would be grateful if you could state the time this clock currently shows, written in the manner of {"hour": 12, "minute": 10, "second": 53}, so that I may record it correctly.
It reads {"hour": 12, "minute": 59, "second": 11}
